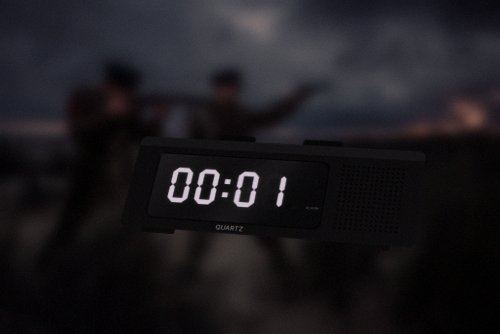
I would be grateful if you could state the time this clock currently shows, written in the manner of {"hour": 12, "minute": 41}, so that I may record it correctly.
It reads {"hour": 0, "minute": 1}
